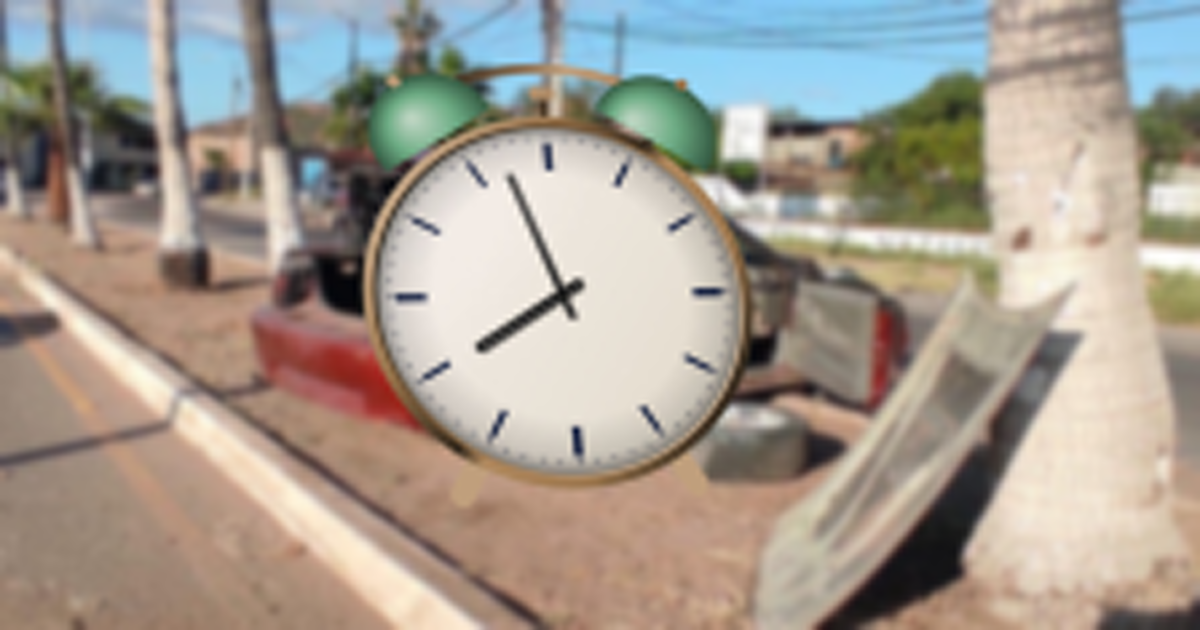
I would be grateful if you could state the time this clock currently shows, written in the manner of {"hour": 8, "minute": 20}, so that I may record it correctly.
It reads {"hour": 7, "minute": 57}
